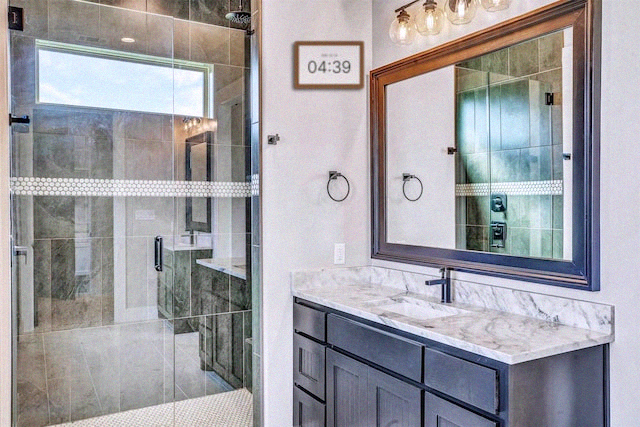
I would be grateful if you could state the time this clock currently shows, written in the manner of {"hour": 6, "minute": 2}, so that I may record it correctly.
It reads {"hour": 4, "minute": 39}
